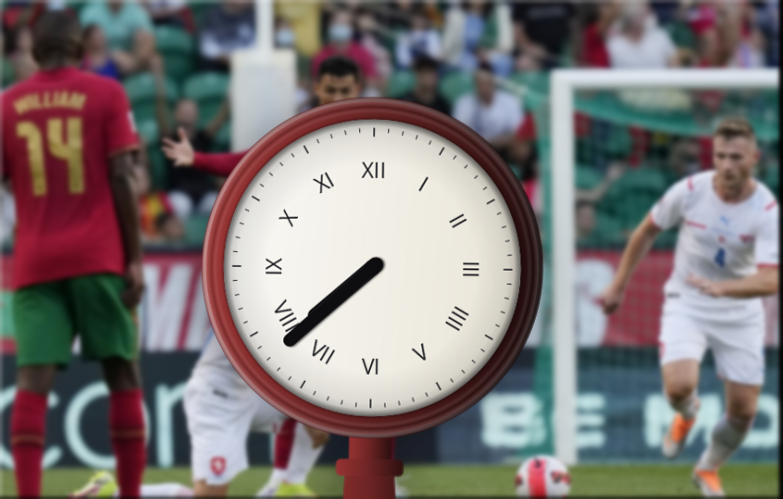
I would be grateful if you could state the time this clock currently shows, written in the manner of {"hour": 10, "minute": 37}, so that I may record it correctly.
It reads {"hour": 7, "minute": 38}
